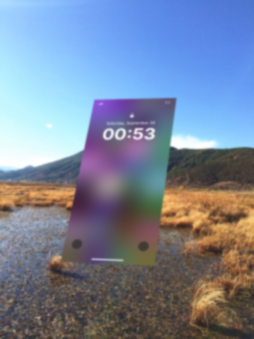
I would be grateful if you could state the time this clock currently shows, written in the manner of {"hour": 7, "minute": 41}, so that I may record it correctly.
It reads {"hour": 0, "minute": 53}
